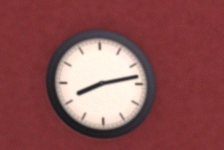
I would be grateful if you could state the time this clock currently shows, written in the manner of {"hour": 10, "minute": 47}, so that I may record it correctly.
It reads {"hour": 8, "minute": 13}
